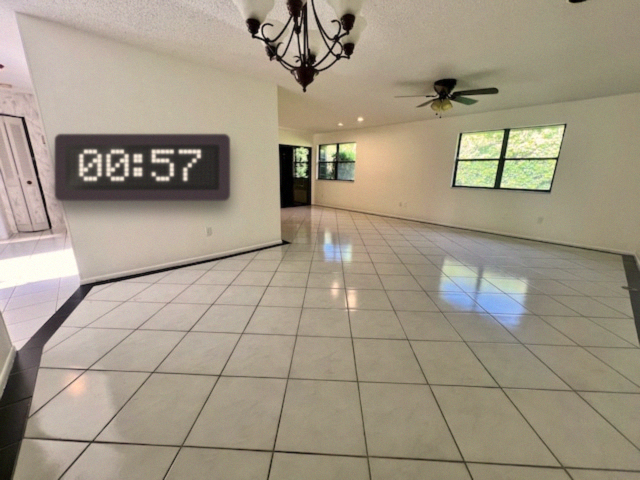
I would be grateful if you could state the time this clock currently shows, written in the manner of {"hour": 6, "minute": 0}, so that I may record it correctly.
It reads {"hour": 0, "minute": 57}
